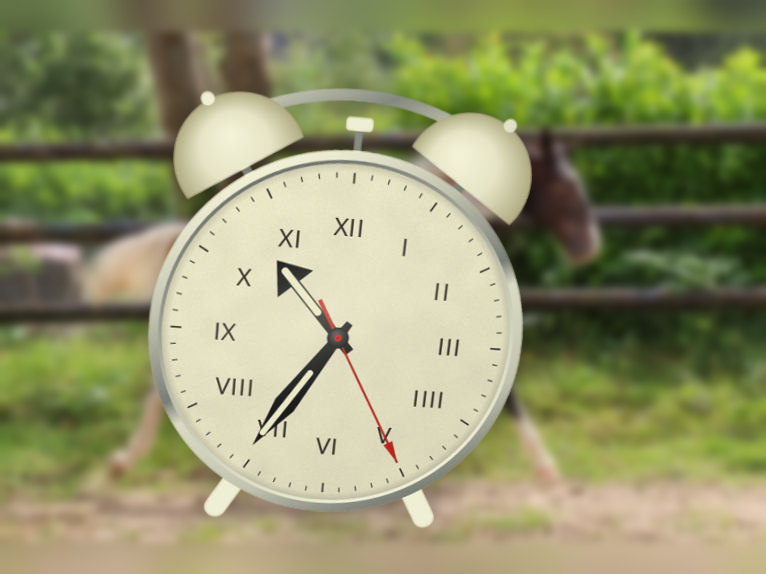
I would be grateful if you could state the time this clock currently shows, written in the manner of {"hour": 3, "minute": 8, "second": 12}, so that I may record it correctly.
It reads {"hour": 10, "minute": 35, "second": 25}
